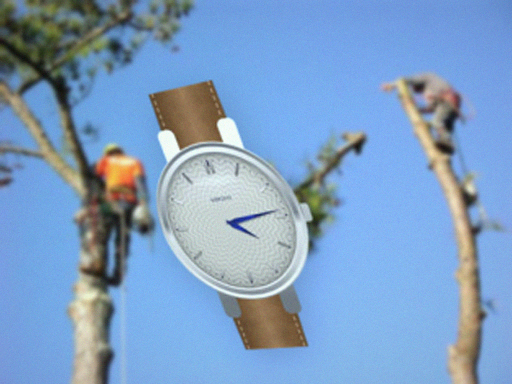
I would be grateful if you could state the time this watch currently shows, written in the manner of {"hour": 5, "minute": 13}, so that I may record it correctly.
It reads {"hour": 4, "minute": 14}
